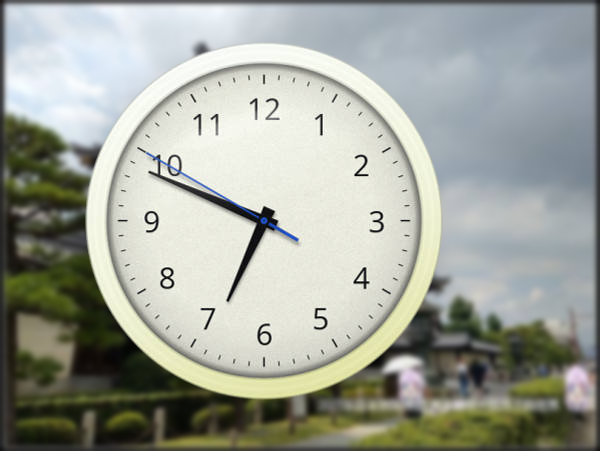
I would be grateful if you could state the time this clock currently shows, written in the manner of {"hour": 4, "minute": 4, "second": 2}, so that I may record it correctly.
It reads {"hour": 6, "minute": 48, "second": 50}
